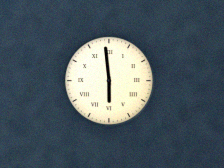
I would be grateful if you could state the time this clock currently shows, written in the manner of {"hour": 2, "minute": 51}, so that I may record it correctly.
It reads {"hour": 5, "minute": 59}
